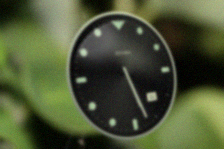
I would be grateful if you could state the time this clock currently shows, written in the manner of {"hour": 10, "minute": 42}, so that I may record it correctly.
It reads {"hour": 5, "minute": 27}
